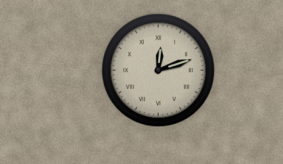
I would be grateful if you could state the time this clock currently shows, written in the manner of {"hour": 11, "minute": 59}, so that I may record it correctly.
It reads {"hour": 12, "minute": 12}
